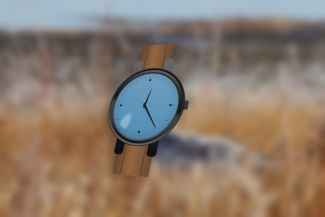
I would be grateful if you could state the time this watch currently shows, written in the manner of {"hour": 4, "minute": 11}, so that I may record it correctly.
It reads {"hour": 12, "minute": 24}
